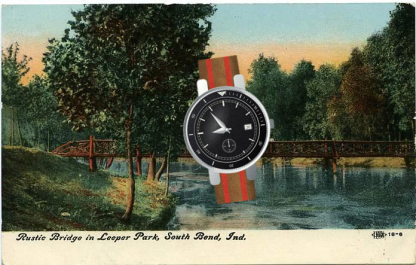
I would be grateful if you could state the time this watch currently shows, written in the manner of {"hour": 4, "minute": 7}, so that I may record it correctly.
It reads {"hour": 8, "minute": 54}
